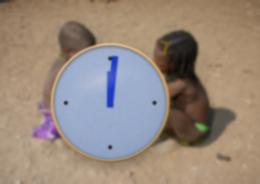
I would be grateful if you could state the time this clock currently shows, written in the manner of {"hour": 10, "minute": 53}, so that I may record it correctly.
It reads {"hour": 12, "minute": 1}
